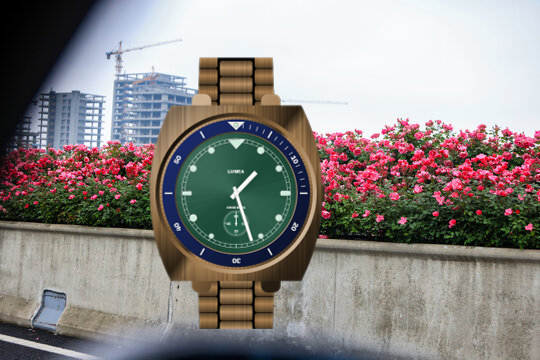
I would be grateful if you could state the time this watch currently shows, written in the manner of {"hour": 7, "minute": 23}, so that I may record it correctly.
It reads {"hour": 1, "minute": 27}
